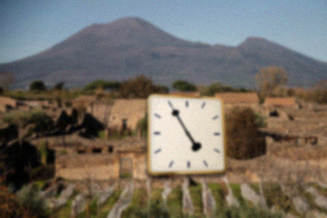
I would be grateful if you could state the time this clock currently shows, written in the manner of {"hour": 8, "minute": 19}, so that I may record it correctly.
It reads {"hour": 4, "minute": 55}
